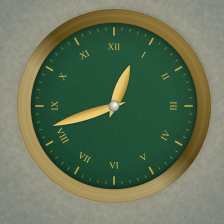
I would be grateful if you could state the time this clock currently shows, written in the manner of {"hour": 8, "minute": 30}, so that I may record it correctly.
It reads {"hour": 12, "minute": 42}
